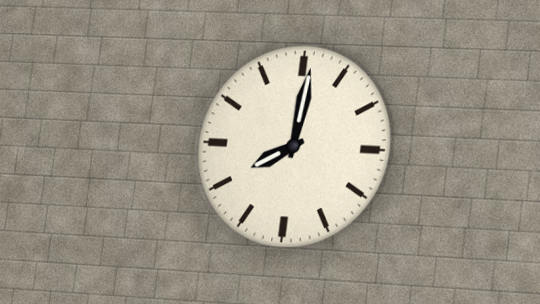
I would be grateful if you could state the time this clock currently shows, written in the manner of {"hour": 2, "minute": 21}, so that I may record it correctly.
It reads {"hour": 8, "minute": 1}
